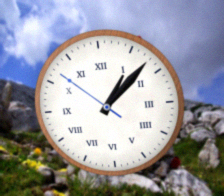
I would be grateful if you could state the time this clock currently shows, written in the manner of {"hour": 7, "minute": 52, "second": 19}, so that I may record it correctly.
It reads {"hour": 1, "minute": 7, "second": 52}
